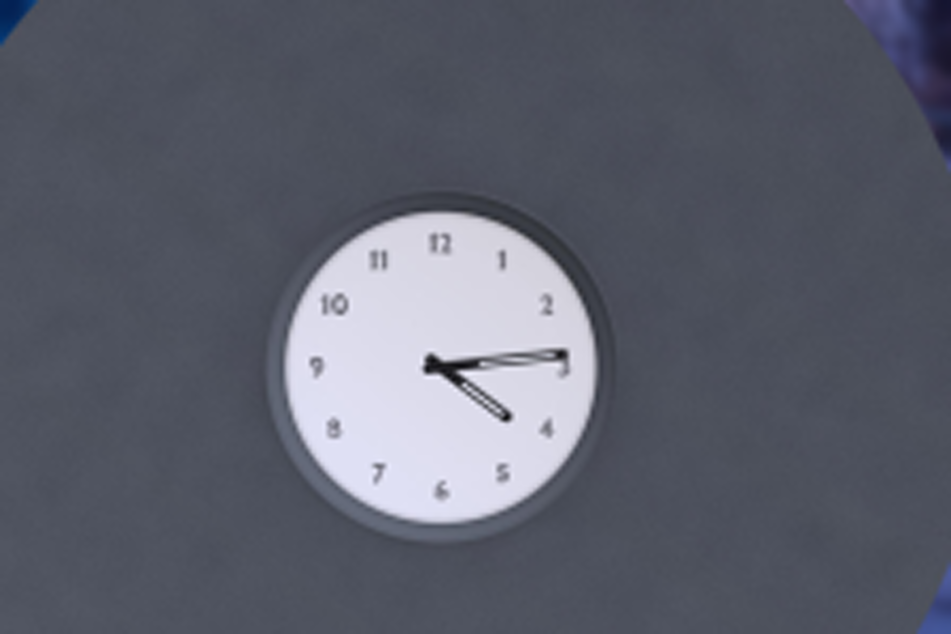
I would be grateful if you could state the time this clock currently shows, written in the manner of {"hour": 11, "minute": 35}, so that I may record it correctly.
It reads {"hour": 4, "minute": 14}
